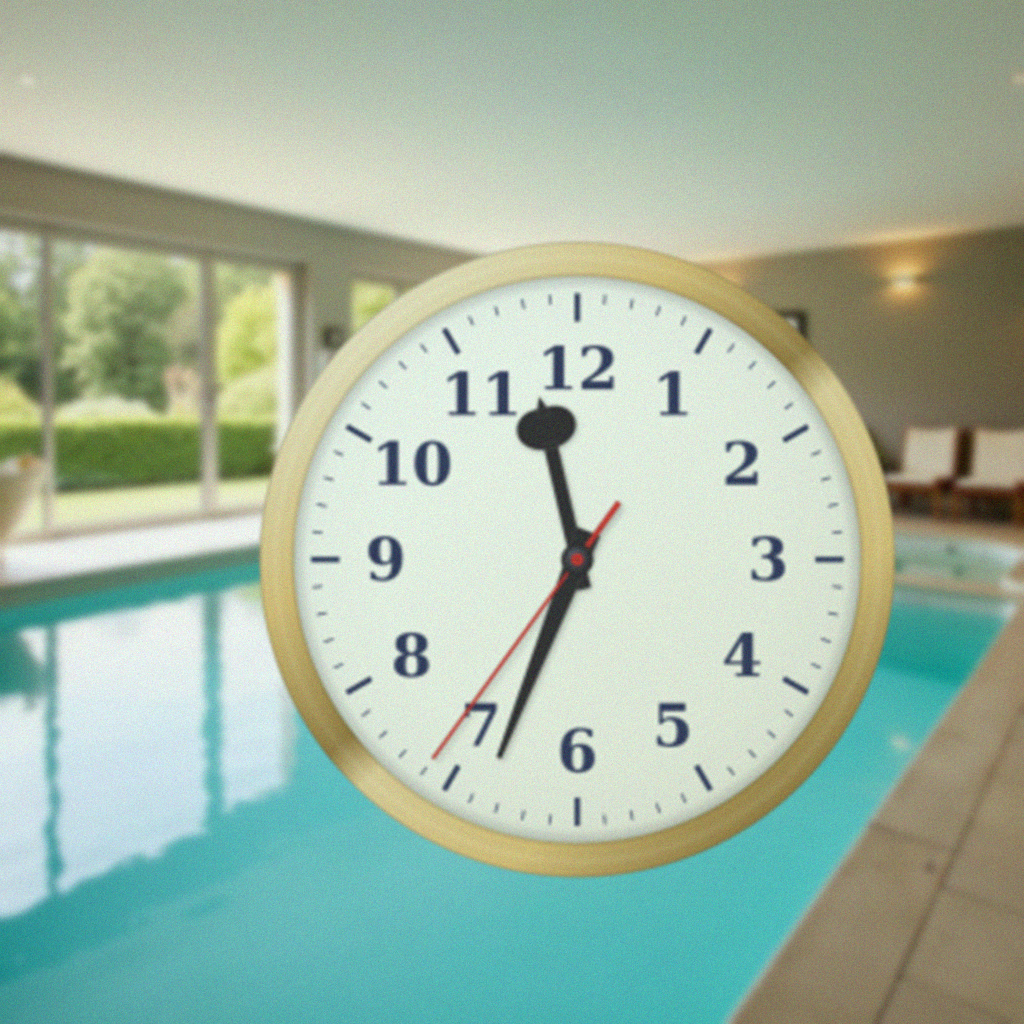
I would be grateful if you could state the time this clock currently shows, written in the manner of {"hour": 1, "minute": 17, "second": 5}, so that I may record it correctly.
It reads {"hour": 11, "minute": 33, "second": 36}
